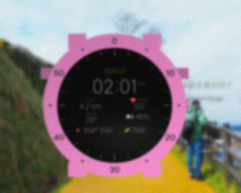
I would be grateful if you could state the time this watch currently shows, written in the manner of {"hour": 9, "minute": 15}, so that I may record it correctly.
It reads {"hour": 2, "minute": 1}
